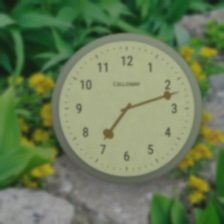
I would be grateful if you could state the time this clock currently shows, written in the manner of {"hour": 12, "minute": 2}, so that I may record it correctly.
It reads {"hour": 7, "minute": 12}
